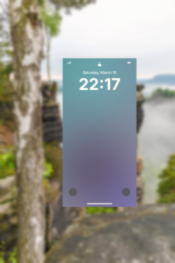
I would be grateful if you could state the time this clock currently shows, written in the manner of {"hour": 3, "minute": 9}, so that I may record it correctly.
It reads {"hour": 22, "minute": 17}
